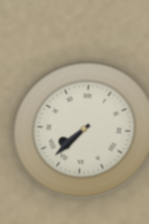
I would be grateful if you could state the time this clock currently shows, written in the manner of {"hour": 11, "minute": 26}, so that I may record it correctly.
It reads {"hour": 7, "minute": 37}
